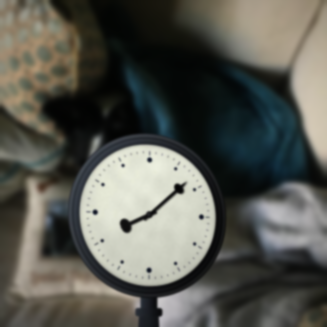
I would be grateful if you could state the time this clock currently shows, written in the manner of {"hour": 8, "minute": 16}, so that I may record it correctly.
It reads {"hour": 8, "minute": 8}
